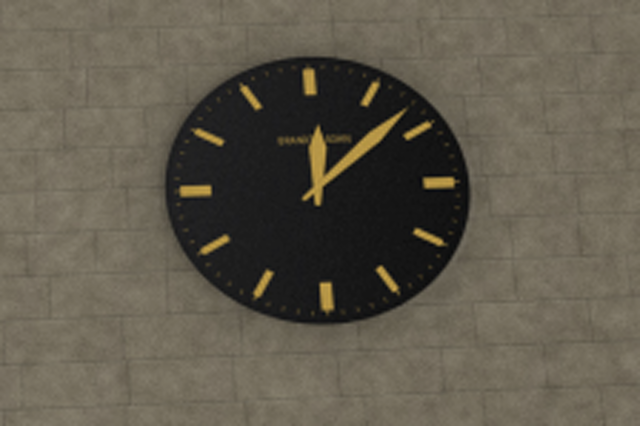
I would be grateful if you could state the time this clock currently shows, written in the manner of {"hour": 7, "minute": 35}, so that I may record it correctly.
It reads {"hour": 12, "minute": 8}
